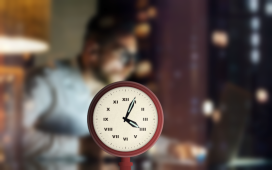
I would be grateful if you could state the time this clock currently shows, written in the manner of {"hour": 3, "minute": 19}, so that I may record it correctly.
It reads {"hour": 4, "minute": 4}
